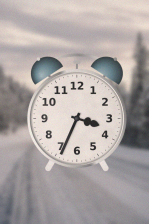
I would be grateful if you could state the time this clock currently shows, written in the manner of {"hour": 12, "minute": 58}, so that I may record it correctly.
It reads {"hour": 3, "minute": 34}
